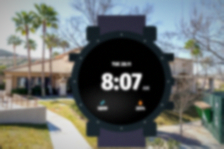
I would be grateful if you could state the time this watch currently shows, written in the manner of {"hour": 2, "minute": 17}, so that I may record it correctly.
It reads {"hour": 8, "minute": 7}
